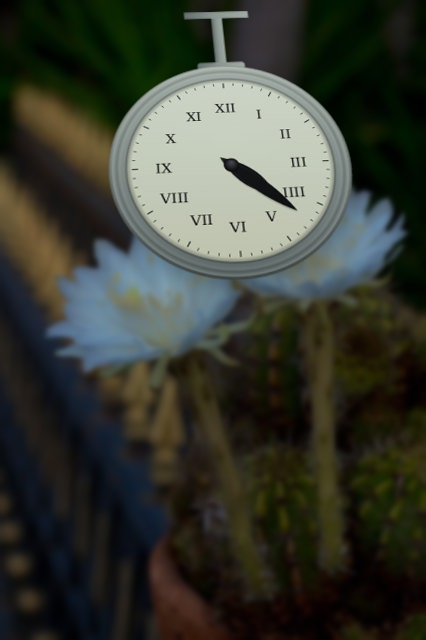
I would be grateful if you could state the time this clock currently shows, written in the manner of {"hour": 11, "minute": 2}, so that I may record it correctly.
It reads {"hour": 4, "minute": 22}
